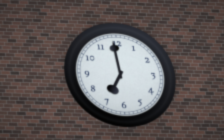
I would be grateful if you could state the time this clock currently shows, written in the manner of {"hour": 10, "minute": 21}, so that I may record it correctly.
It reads {"hour": 6, "minute": 59}
